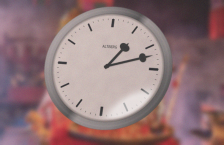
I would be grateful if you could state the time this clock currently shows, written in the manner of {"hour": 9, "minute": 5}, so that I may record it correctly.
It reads {"hour": 1, "minute": 12}
